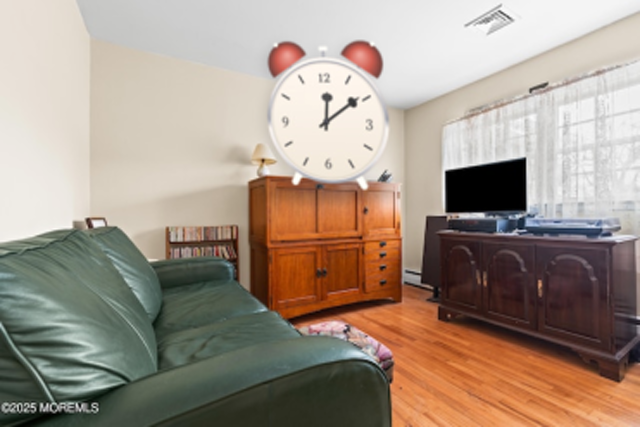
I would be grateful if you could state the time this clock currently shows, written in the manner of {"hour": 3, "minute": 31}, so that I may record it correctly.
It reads {"hour": 12, "minute": 9}
